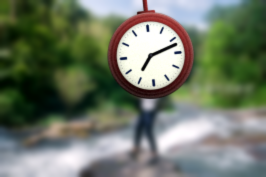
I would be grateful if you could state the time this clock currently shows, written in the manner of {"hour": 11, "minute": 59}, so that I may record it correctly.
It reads {"hour": 7, "minute": 12}
